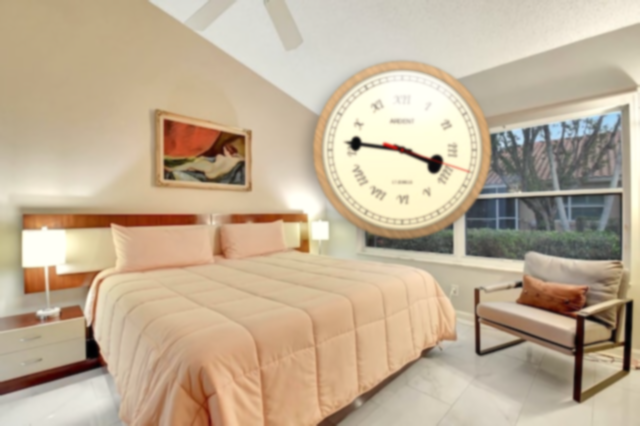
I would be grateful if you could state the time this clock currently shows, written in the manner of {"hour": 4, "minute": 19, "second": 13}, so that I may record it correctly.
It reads {"hour": 3, "minute": 46, "second": 18}
